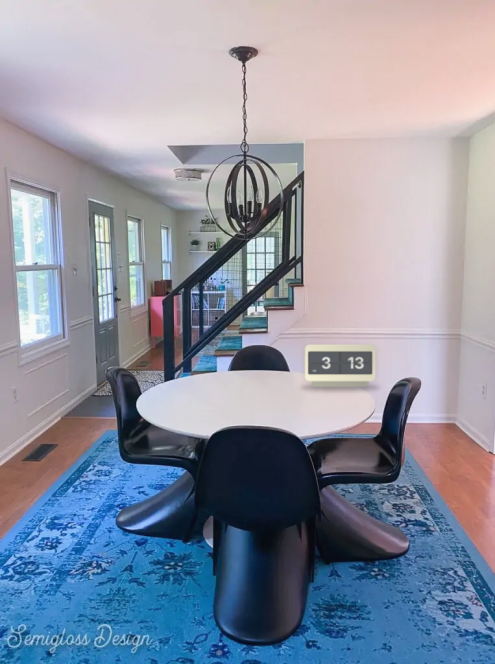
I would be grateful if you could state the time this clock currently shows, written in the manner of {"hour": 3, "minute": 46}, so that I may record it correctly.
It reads {"hour": 3, "minute": 13}
